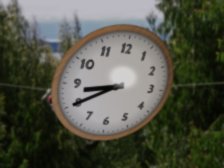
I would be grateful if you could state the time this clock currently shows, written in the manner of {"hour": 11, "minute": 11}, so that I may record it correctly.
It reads {"hour": 8, "minute": 40}
